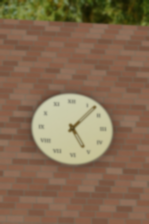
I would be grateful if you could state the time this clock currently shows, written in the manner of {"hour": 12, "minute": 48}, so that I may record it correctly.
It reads {"hour": 5, "minute": 7}
